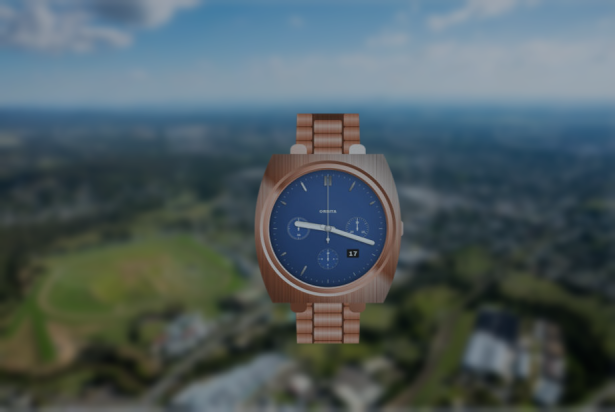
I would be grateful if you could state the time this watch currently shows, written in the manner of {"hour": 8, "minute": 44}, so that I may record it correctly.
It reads {"hour": 9, "minute": 18}
